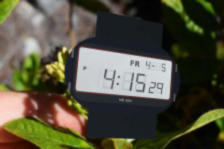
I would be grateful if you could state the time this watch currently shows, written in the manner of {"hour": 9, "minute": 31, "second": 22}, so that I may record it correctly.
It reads {"hour": 4, "minute": 15, "second": 29}
